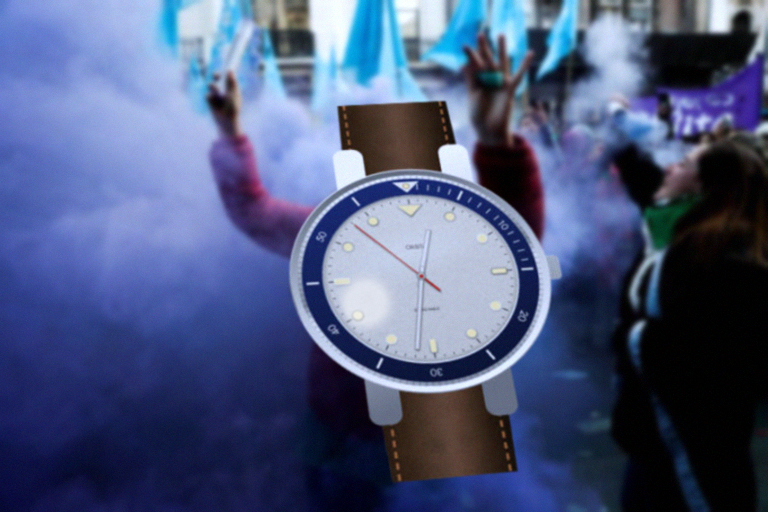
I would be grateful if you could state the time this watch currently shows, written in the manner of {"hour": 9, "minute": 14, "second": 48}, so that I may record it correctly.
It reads {"hour": 12, "minute": 31, "second": 53}
